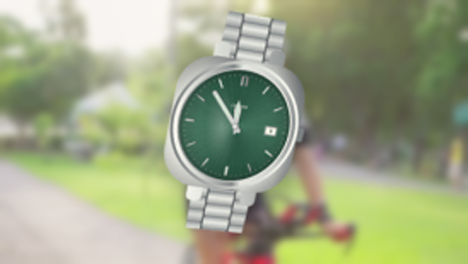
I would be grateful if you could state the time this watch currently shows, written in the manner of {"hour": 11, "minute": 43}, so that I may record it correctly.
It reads {"hour": 11, "minute": 53}
